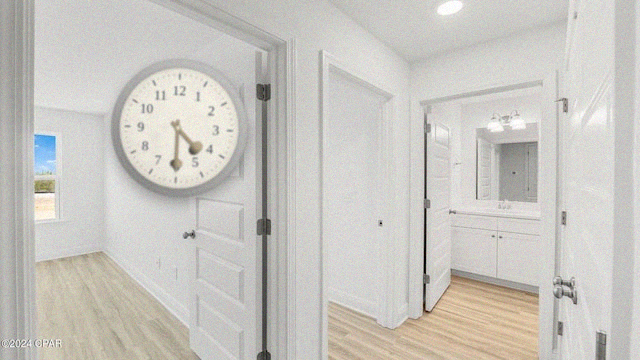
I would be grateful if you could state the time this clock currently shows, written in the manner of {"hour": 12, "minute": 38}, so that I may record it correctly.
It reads {"hour": 4, "minute": 30}
